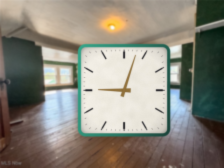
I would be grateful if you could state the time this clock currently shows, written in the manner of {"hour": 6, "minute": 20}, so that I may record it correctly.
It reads {"hour": 9, "minute": 3}
